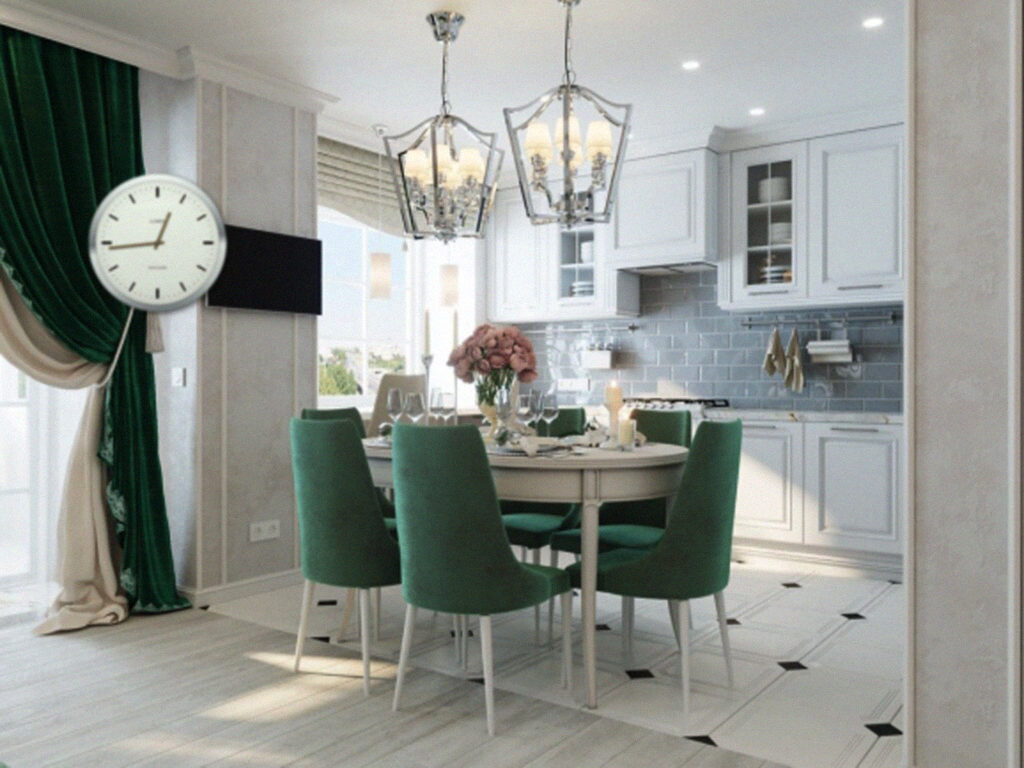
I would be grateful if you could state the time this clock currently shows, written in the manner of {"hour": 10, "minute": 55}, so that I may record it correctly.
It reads {"hour": 12, "minute": 44}
